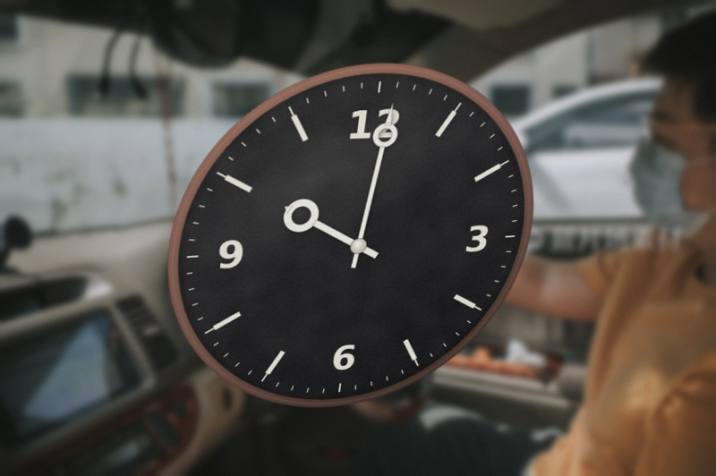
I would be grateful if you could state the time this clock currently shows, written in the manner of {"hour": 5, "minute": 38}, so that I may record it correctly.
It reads {"hour": 10, "minute": 1}
